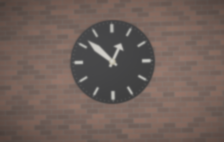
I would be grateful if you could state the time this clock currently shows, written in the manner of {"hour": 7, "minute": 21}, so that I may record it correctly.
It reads {"hour": 12, "minute": 52}
